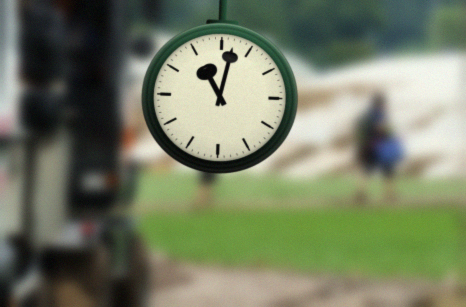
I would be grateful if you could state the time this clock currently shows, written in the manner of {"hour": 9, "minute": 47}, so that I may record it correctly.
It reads {"hour": 11, "minute": 2}
